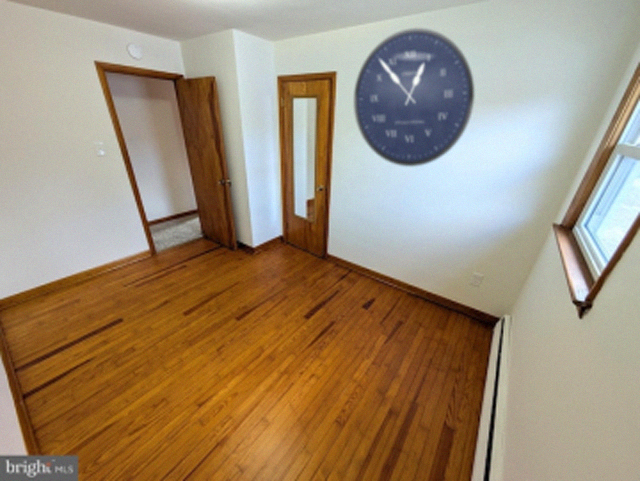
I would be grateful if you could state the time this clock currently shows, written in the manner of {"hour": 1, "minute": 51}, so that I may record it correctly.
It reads {"hour": 12, "minute": 53}
